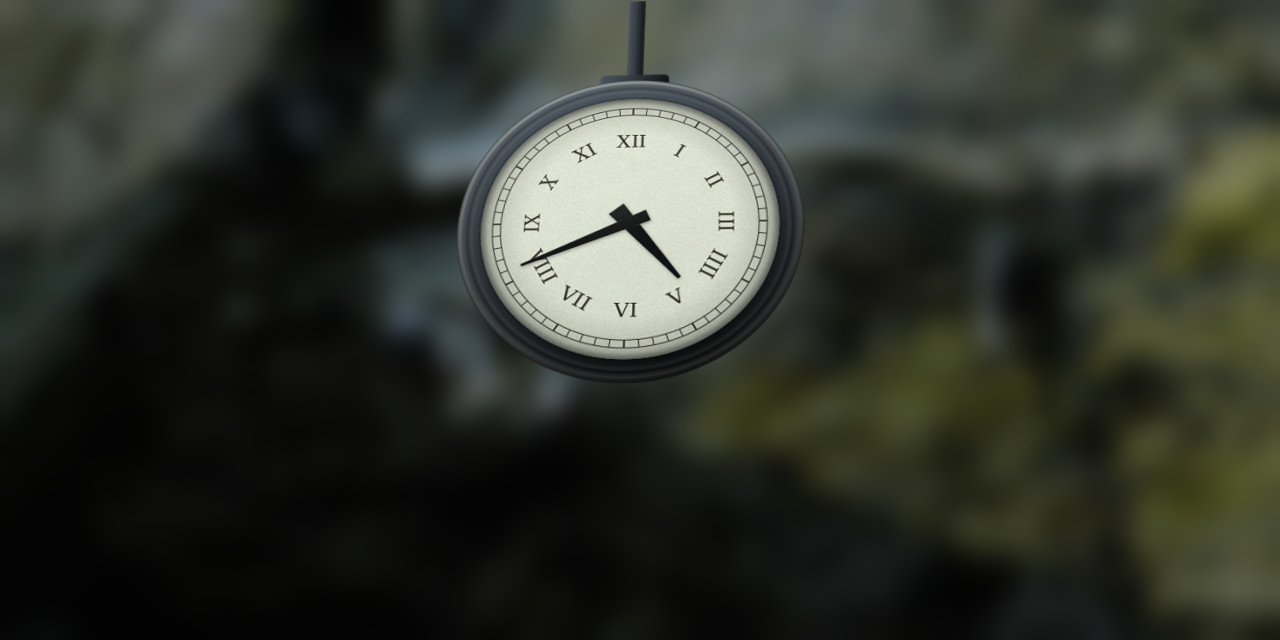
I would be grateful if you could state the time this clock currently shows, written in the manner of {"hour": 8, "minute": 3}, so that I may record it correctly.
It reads {"hour": 4, "minute": 41}
